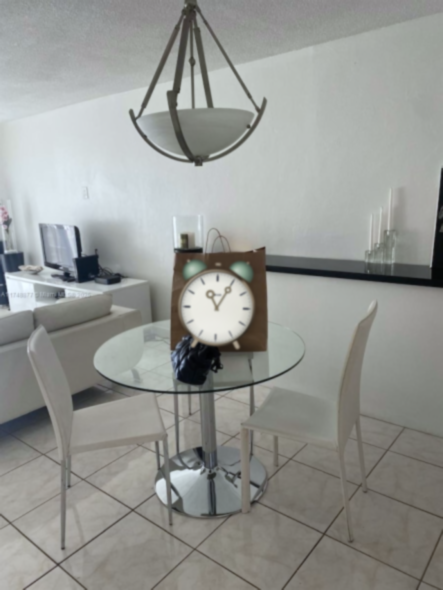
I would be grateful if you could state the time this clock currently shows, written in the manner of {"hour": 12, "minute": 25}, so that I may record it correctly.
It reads {"hour": 11, "minute": 5}
